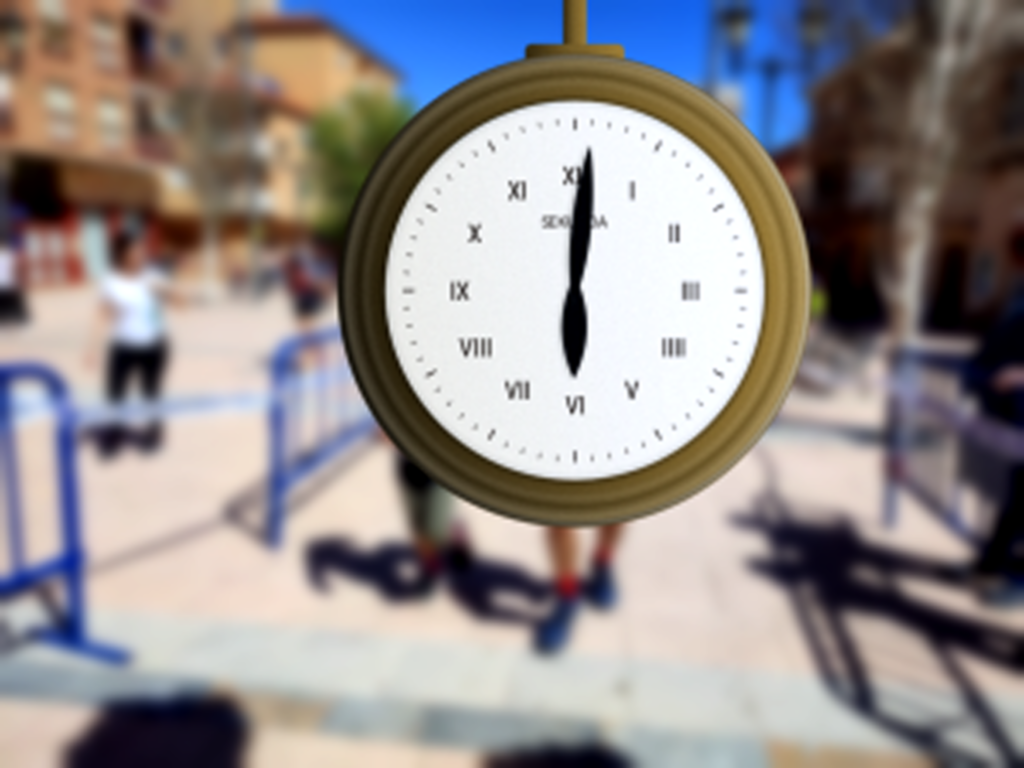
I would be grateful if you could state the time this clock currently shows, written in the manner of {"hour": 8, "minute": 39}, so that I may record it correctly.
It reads {"hour": 6, "minute": 1}
